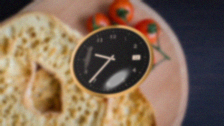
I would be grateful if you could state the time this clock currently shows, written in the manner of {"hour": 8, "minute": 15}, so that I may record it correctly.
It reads {"hour": 9, "minute": 36}
